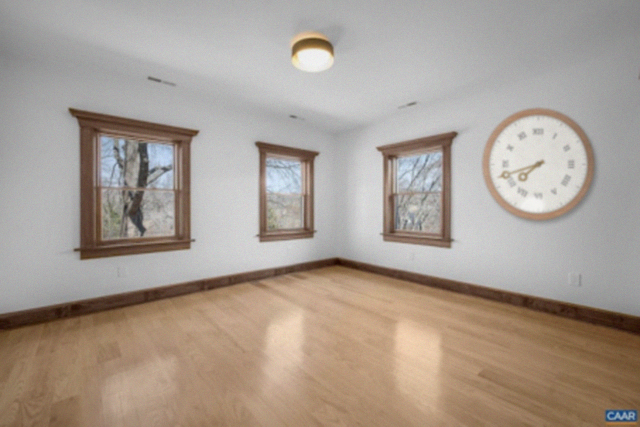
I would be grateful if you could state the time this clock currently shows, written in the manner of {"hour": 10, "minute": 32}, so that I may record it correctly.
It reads {"hour": 7, "minute": 42}
